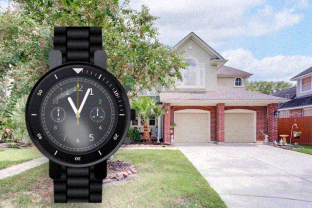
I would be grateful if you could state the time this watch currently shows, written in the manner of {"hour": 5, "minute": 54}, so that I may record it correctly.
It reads {"hour": 11, "minute": 4}
